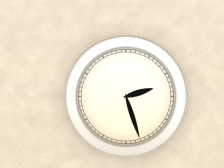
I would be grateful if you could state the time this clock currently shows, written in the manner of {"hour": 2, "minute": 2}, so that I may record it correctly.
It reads {"hour": 2, "minute": 27}
